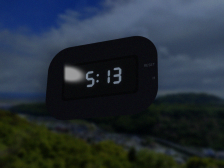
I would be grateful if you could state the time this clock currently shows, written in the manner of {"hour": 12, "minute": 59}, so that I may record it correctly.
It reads {"hour": 5, "minute": 13}
